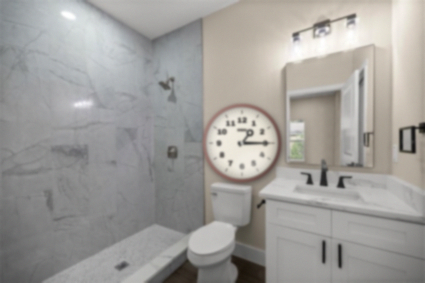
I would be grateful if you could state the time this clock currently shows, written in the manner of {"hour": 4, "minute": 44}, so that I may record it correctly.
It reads {"hour": 1, "minute": 15}
